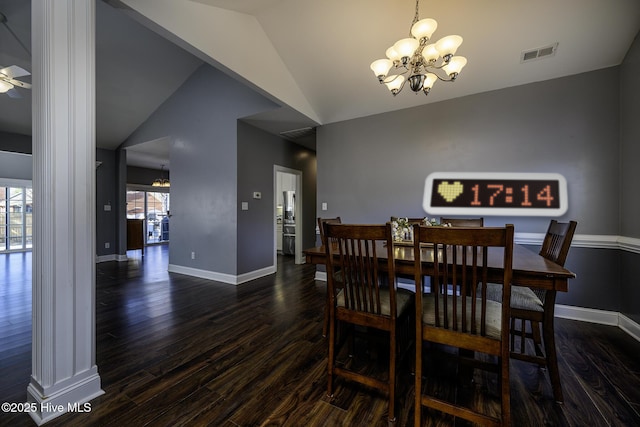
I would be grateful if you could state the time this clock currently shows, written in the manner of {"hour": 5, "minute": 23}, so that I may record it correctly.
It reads {"hour": 17, "minute": 14}
